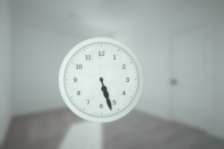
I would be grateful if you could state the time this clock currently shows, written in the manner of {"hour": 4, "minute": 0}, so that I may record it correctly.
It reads {"hour": 5, "minute": 27}
